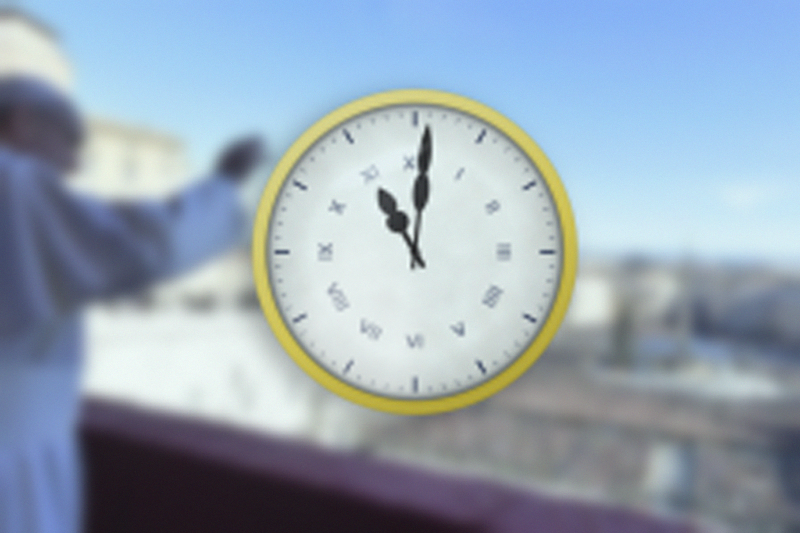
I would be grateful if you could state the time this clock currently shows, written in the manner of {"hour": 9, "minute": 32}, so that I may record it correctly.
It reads {"hour": 11, "minute": 1}
